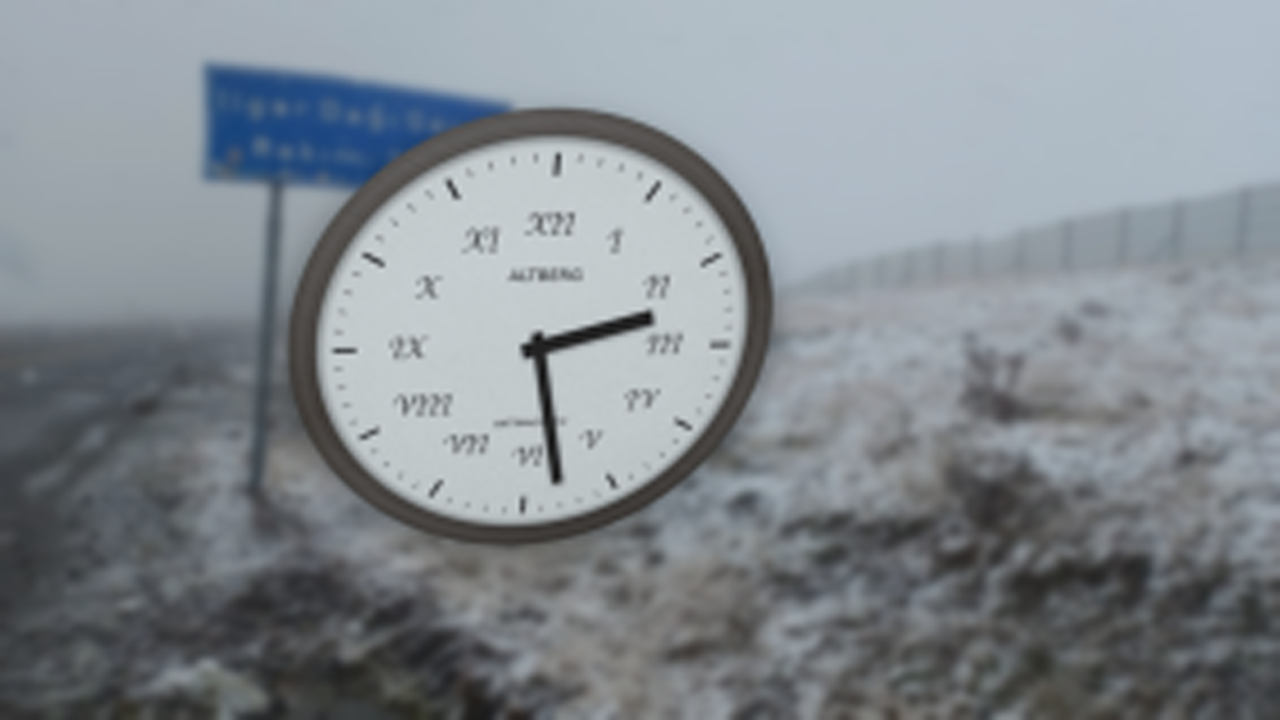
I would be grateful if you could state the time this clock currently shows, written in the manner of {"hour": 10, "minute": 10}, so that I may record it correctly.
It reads {"hour": 2, "minute": 28}
